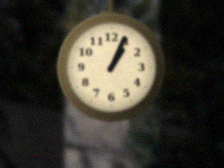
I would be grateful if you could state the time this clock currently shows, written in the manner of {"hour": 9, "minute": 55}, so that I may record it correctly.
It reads {"hour": 1, "minute": 4}
